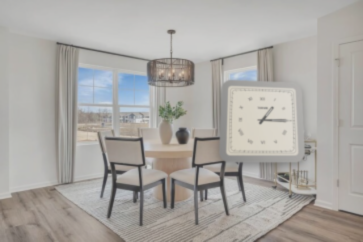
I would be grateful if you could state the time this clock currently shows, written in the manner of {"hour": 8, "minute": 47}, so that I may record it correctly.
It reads {"hour": 1, "minute": 15}
